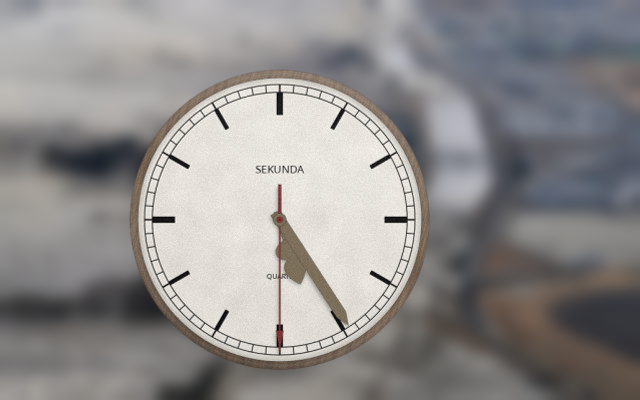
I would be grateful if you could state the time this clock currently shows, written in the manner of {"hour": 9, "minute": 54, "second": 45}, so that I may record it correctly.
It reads {"hour": 5, "minute": 24, "second": 30}
